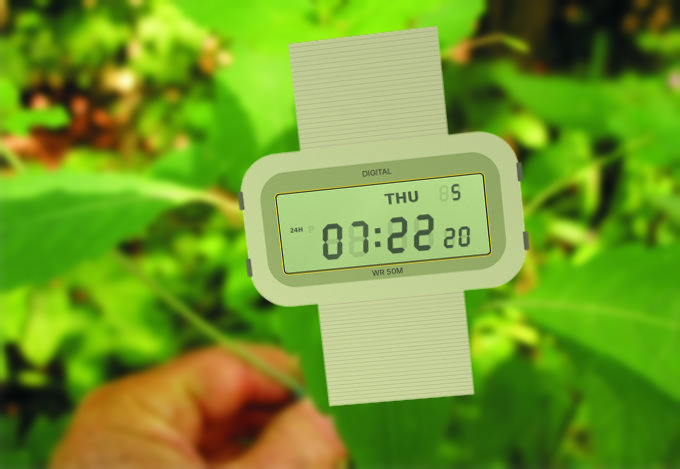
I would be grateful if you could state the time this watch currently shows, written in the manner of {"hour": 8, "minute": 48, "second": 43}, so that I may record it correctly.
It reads {"hour": 7, "minute": 22, "second": 20}
